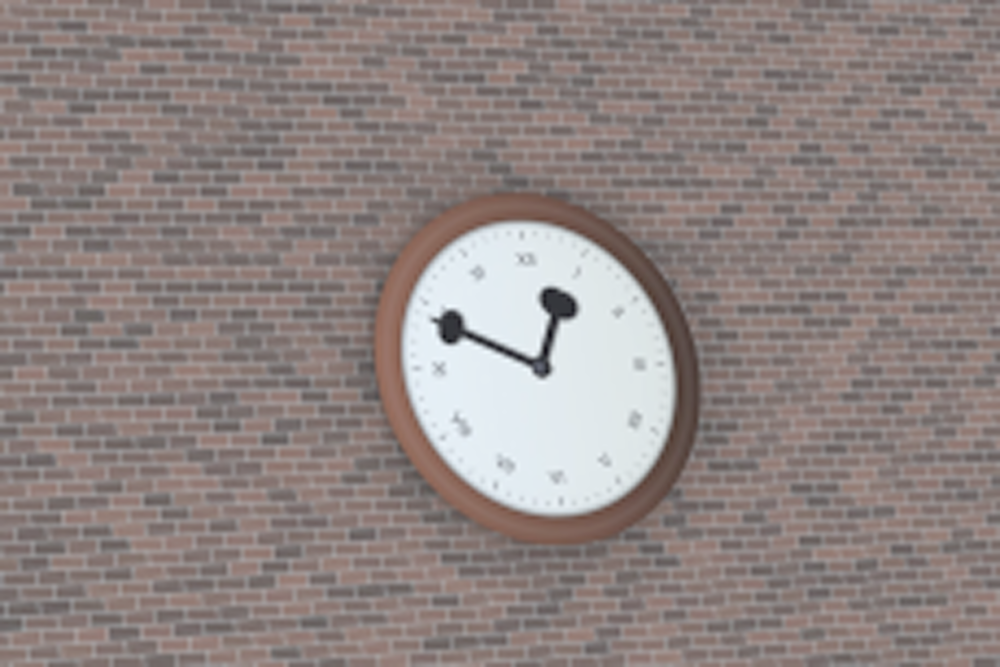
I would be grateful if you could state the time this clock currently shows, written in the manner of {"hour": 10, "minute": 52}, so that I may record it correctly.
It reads {"hour": 12, "minute": 49}
